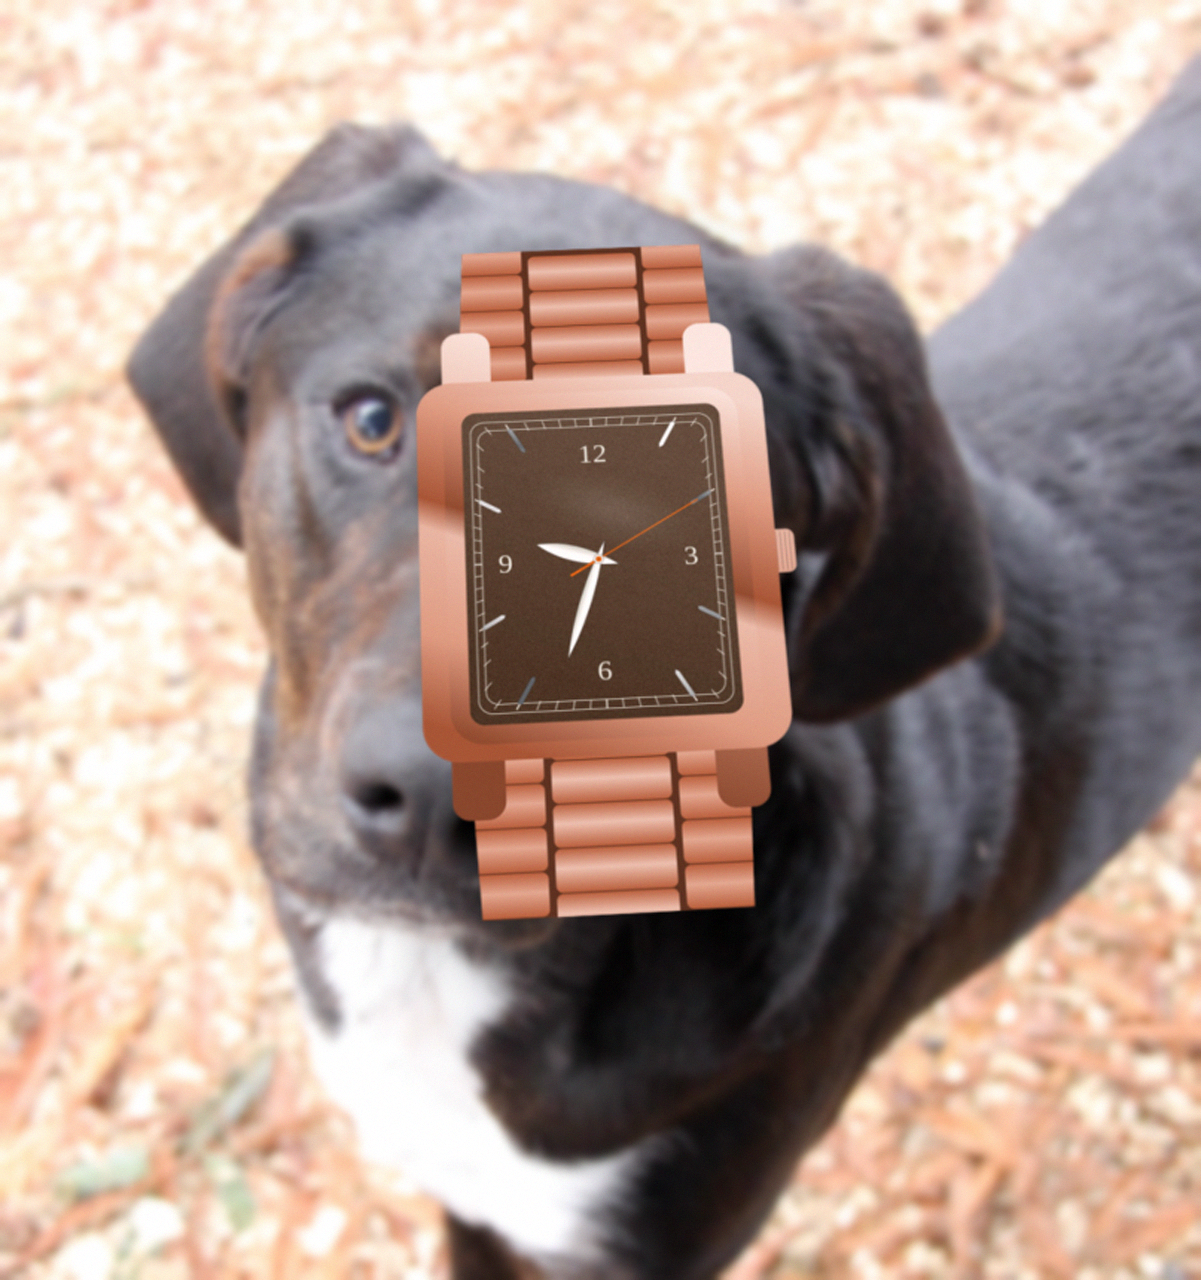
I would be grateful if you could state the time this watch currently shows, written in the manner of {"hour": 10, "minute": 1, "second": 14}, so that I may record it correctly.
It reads {"hour": 9, "minute": 33, "second": 10}
